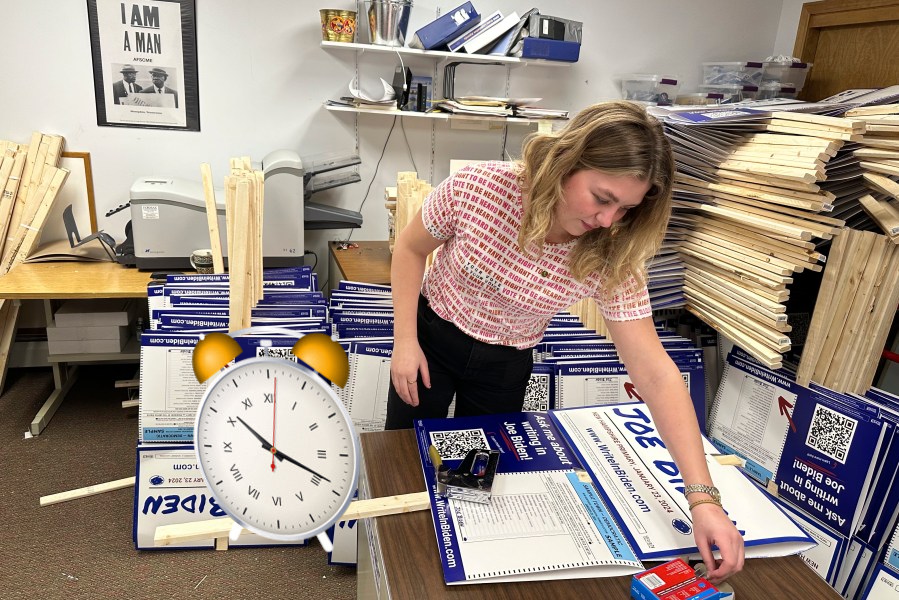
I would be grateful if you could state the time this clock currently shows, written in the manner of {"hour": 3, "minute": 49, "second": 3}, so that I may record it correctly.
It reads {"hour": 10, "minute": 19, "second": 1}
